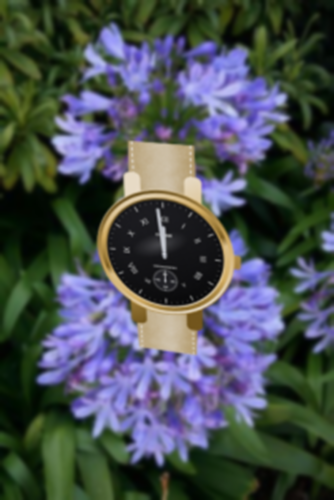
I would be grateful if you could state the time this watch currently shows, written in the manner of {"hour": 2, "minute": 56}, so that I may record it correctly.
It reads {"hour": 11, "minute": 59}
